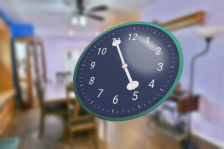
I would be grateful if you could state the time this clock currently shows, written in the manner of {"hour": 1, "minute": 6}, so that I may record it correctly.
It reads {"hour": 4, "minute": 55}
